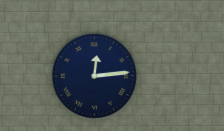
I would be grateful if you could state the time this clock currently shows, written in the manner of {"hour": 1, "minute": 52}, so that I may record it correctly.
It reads {"hour": 12, "minute": 14}
